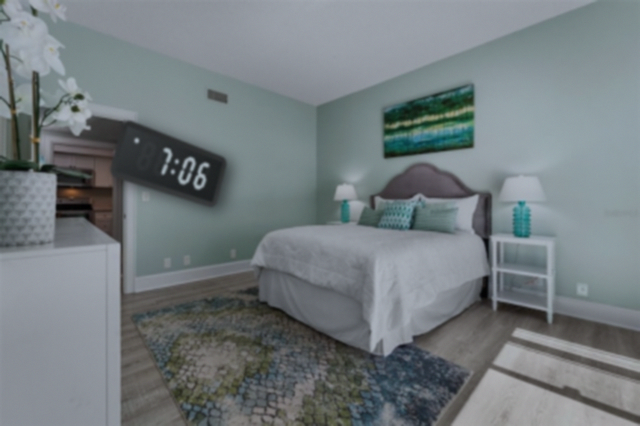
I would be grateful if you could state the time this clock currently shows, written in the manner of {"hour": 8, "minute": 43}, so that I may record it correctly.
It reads {"hour": 7, "minute": 6}
